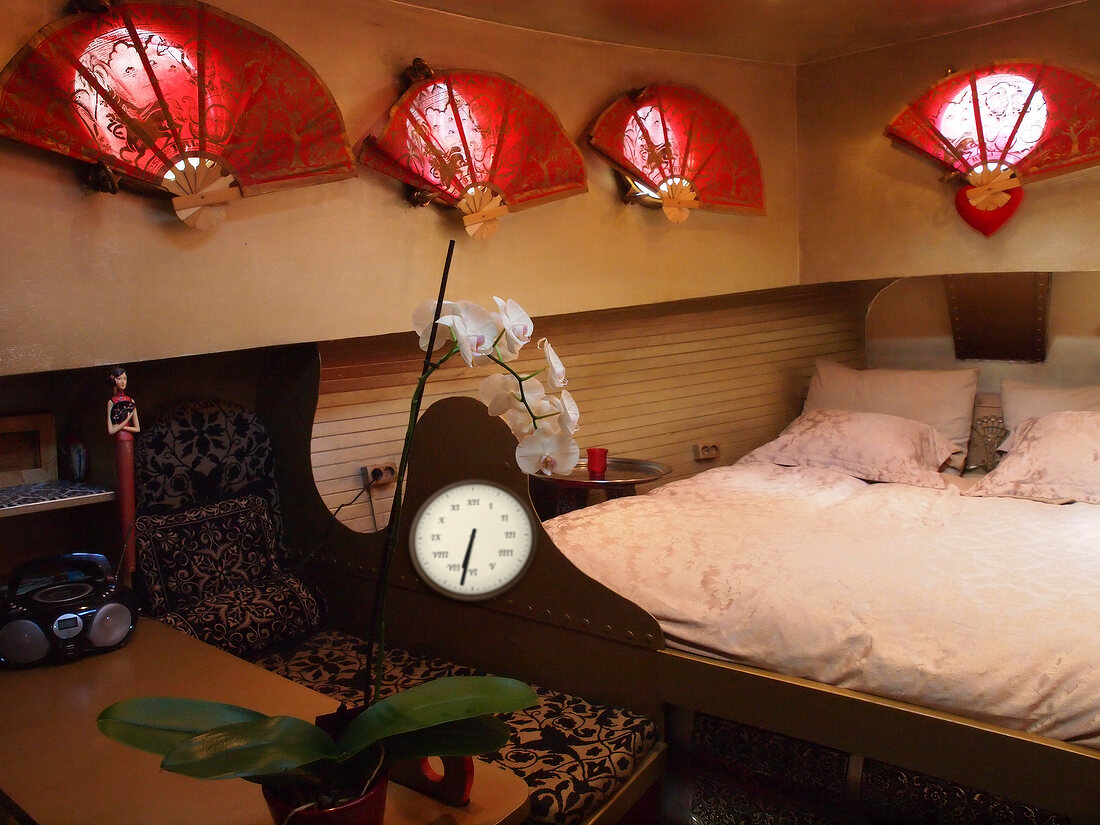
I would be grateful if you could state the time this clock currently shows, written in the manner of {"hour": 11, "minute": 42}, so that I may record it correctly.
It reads {"hour": 6, "minute": 32}
